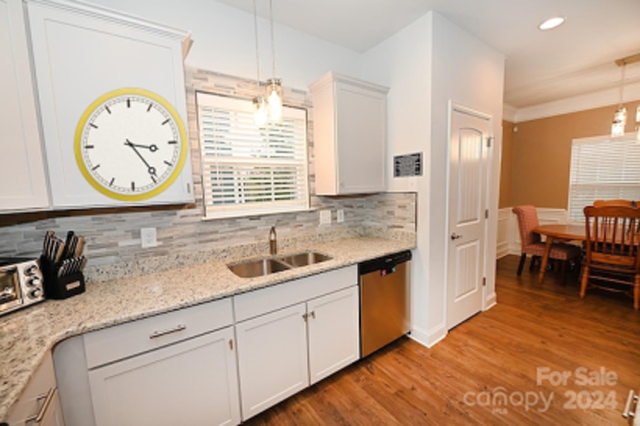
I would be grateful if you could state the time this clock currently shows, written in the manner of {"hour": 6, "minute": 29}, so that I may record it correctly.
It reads {"hour": 3, "minute": 24}
